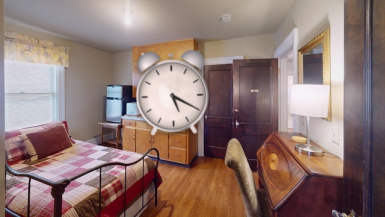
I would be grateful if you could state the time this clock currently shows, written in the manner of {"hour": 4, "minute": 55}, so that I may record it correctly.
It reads {"hour": 5, "minute": 20}
